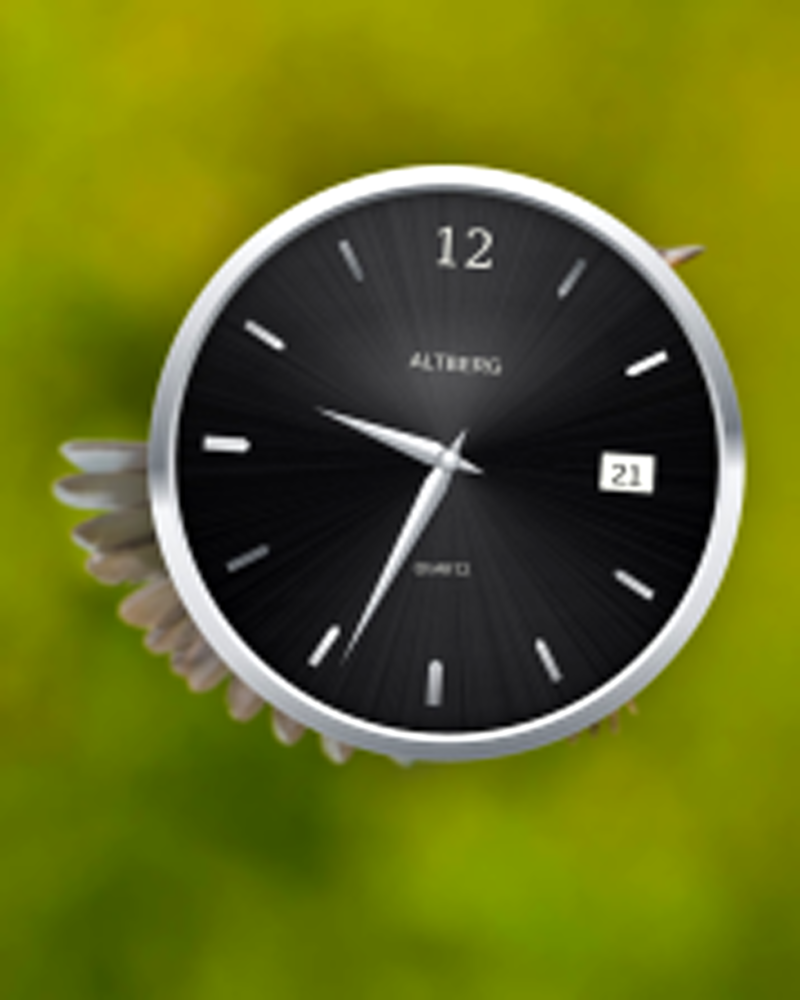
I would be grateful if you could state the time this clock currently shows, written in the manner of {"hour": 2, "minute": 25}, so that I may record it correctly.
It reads {"hour": 9, "minute": 34}
